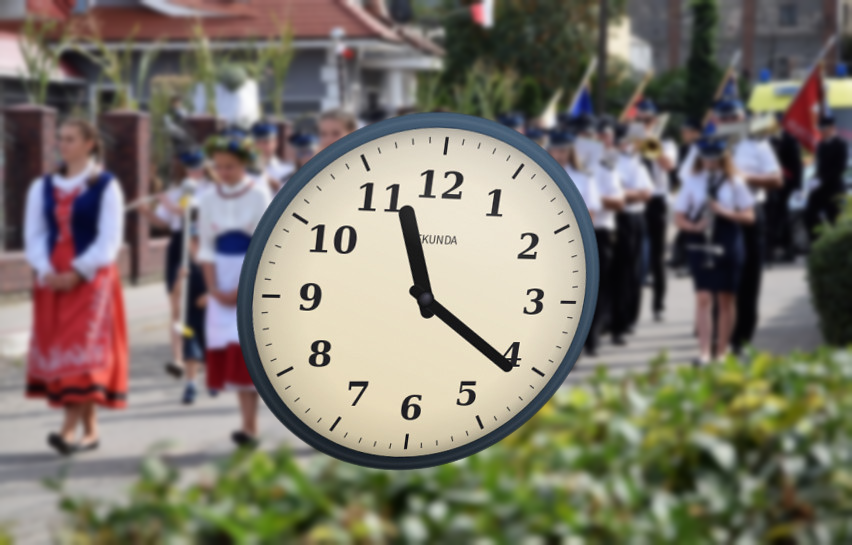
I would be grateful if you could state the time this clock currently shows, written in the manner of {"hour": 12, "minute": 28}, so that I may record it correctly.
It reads {"hour": 11, "minute": 21}
